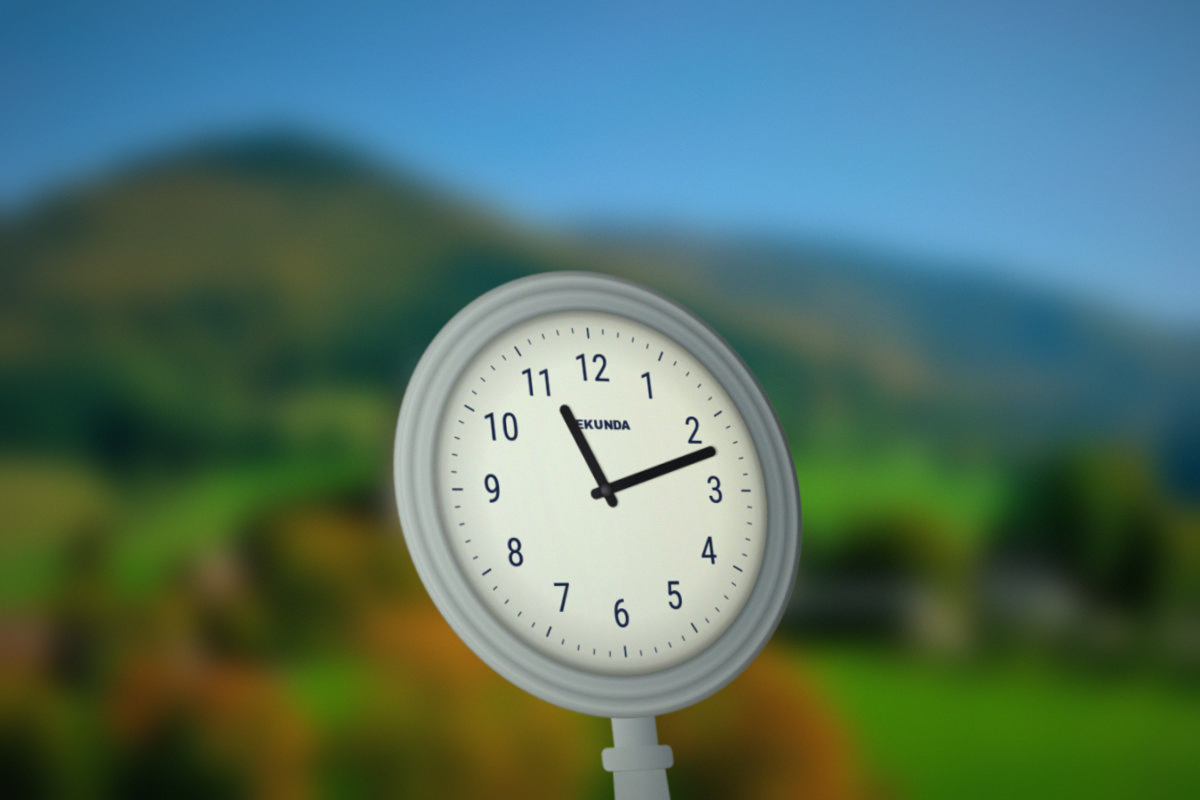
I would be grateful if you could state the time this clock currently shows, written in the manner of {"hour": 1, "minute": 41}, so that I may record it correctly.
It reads {"hour": 11, "minute": 12}
